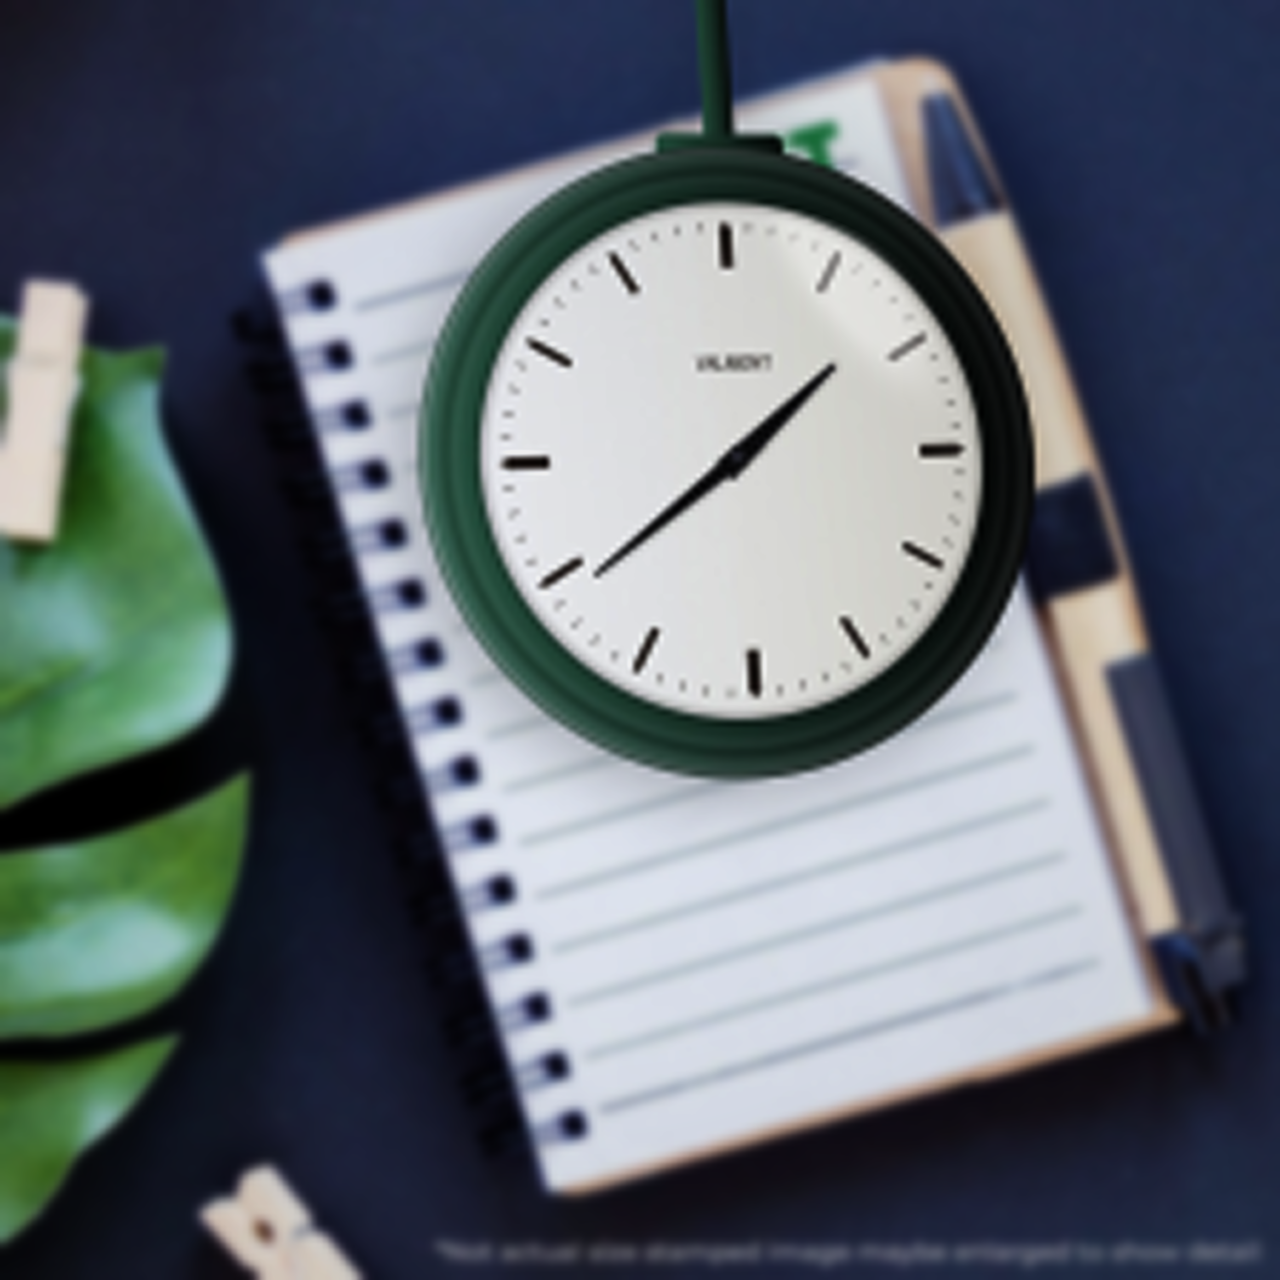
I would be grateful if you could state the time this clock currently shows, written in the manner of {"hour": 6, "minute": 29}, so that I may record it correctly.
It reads {"hour": 1, "minute": 39}
